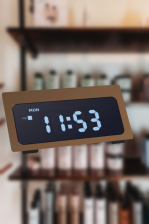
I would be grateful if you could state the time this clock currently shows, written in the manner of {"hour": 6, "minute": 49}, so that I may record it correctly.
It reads {"hour": 11, "minute": 53}
